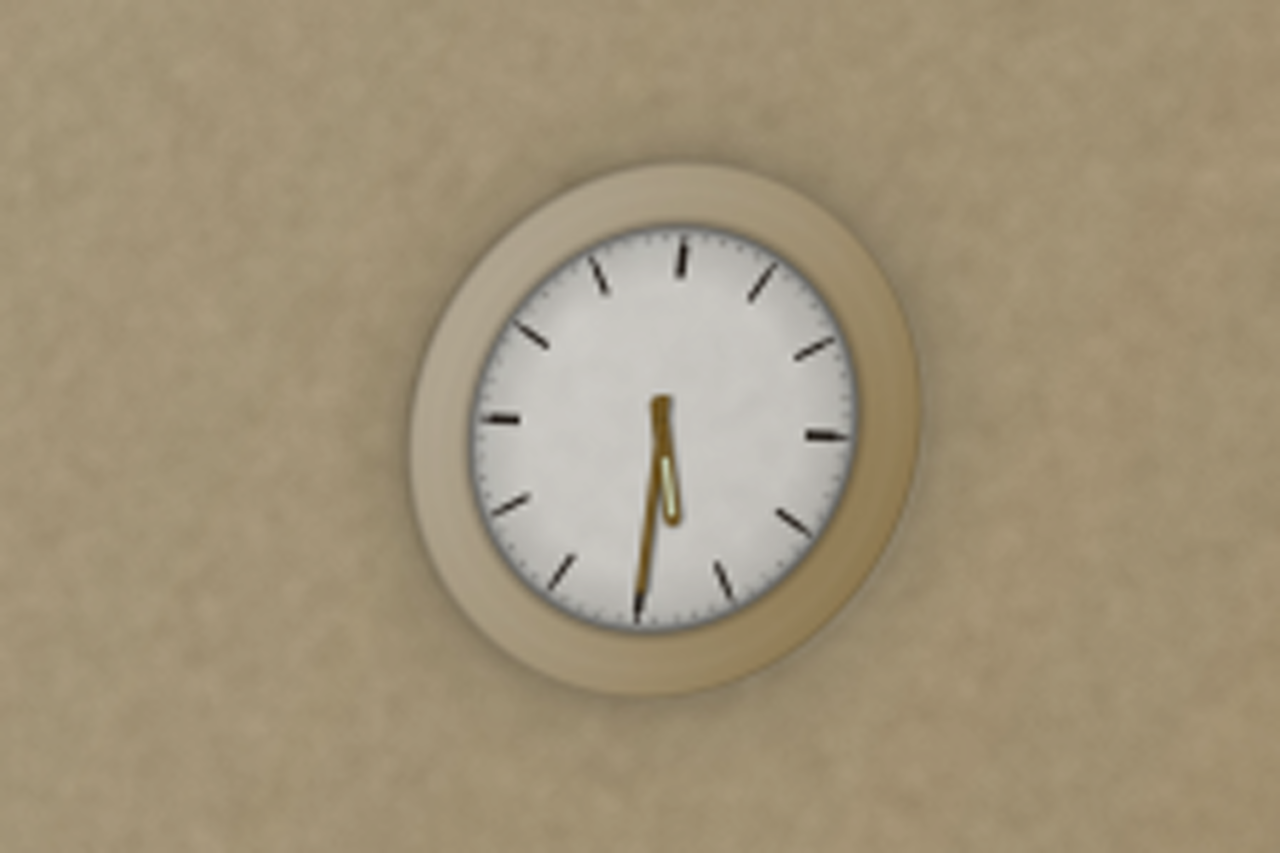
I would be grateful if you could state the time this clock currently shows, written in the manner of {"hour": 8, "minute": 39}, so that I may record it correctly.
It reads {"hour": 5, "minute": 30}
